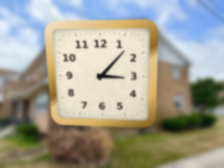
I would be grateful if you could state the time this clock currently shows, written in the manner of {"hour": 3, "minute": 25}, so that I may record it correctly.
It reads {"hour": 3, "minute": 7}
